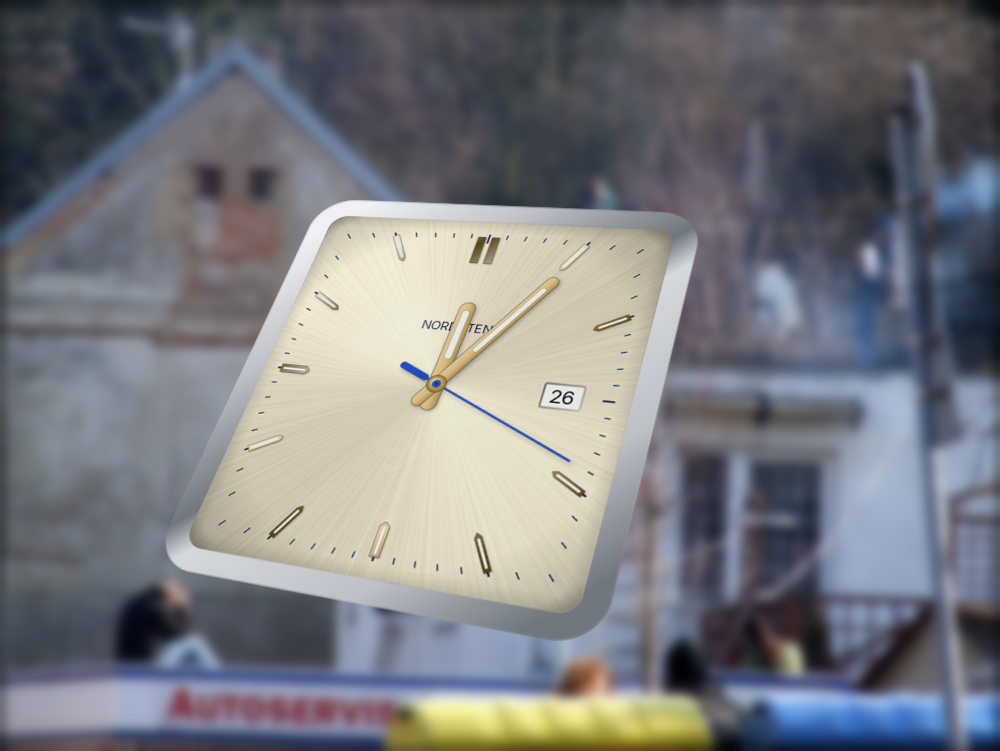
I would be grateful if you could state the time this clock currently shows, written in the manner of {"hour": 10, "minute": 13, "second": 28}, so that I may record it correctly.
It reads {"hour": 12, "minute": 5, "second": 19}
